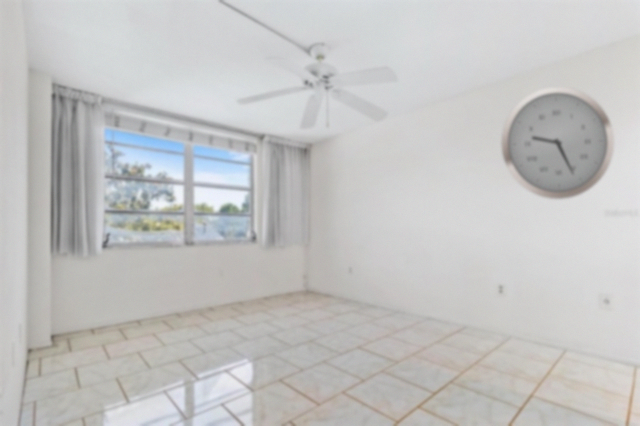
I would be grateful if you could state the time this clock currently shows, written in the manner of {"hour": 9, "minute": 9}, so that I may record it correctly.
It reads {"hour": 9, "minute": 26}
